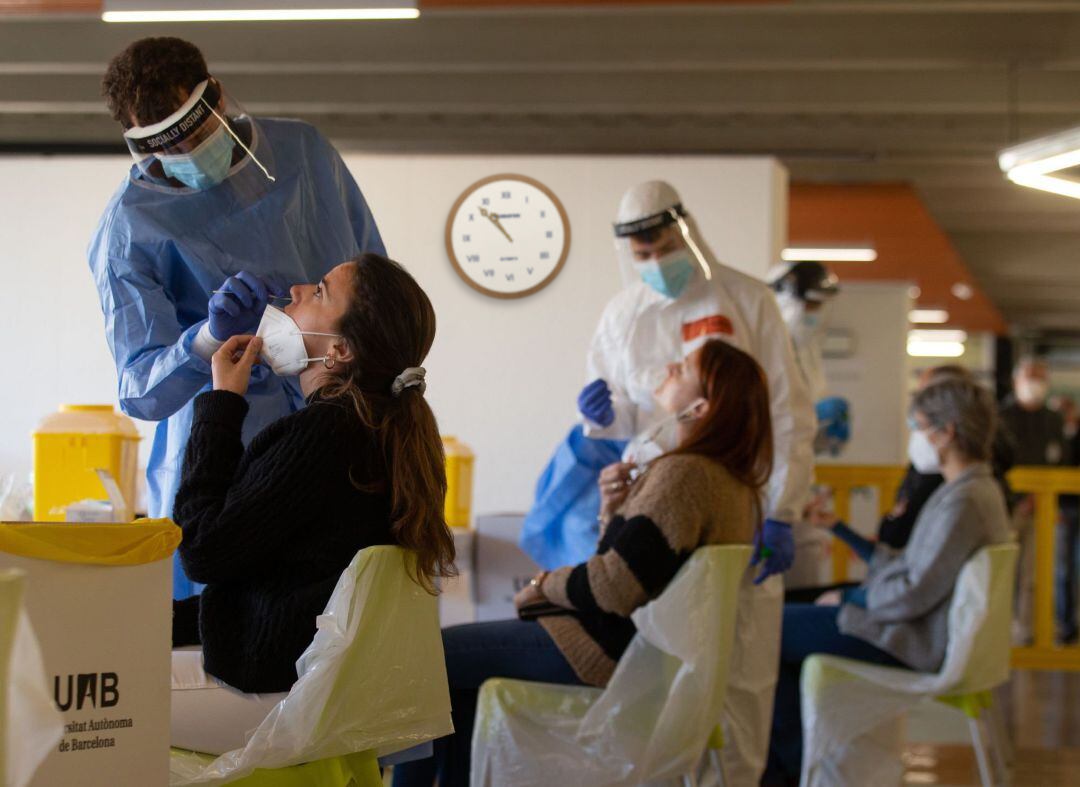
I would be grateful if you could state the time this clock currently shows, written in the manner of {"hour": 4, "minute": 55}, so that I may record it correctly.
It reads {"hour": 10, "minute": 53}
